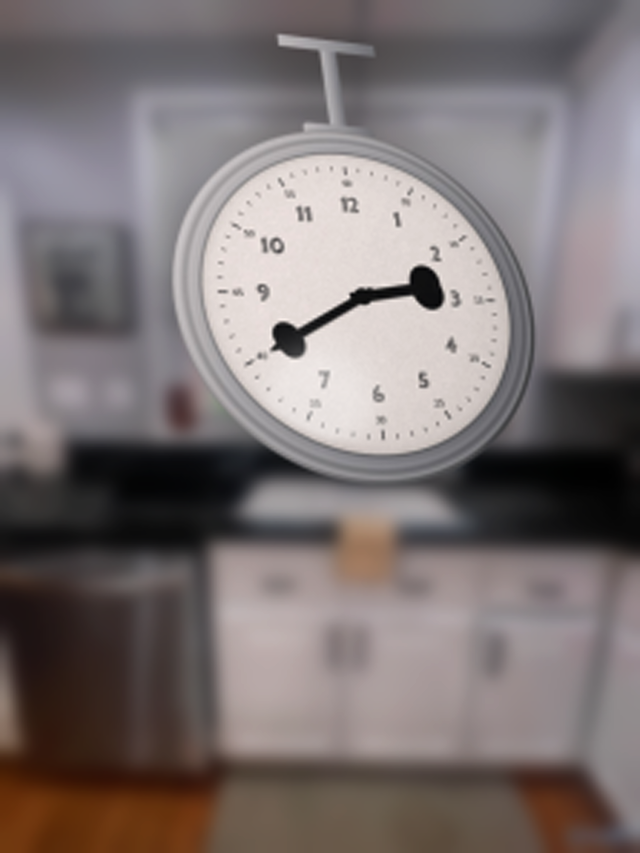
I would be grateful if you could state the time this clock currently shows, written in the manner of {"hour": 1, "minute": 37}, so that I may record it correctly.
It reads {"hour": 2, "minute": 40}
